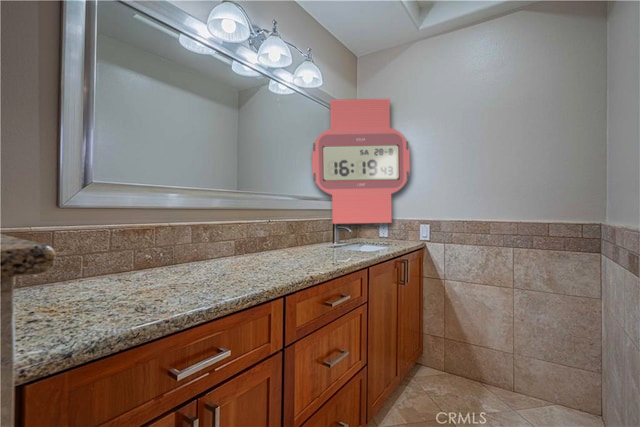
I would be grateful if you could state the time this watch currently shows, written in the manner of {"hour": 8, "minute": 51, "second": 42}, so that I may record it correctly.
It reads {"hour": 16, "minute": 19, "second": 43}
